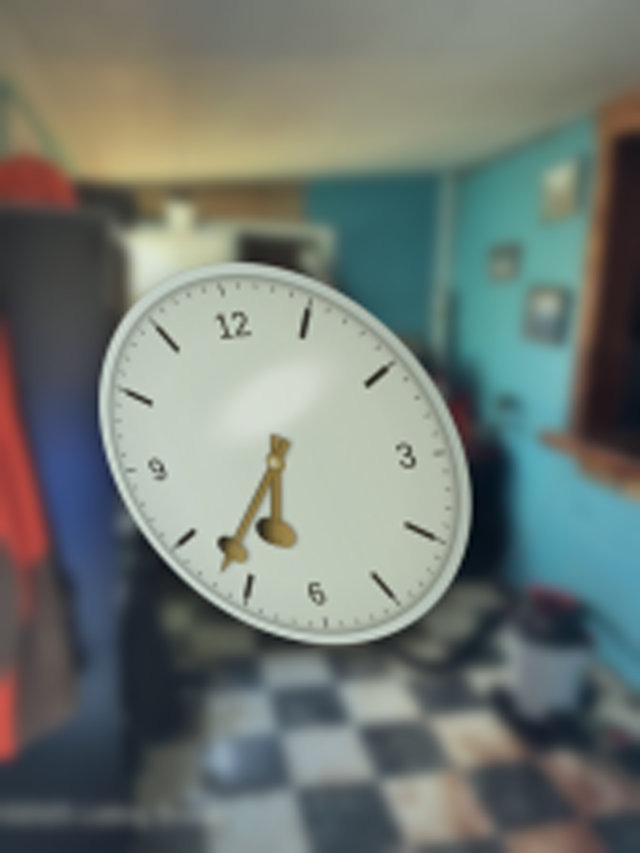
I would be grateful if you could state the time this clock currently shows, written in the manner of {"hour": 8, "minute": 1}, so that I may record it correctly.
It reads {"hour": 6, "minute": 37}
